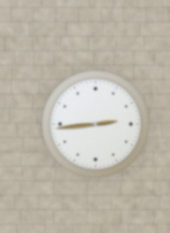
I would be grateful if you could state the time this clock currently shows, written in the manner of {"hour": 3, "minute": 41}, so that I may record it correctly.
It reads {"hour": 2, "minute": 44}
